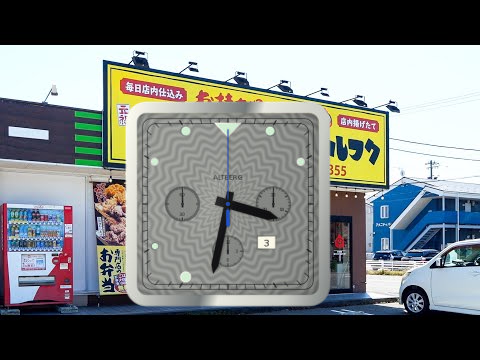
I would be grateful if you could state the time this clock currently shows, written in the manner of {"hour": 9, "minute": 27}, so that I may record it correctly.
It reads {"hour": 3, "minute": 32}
